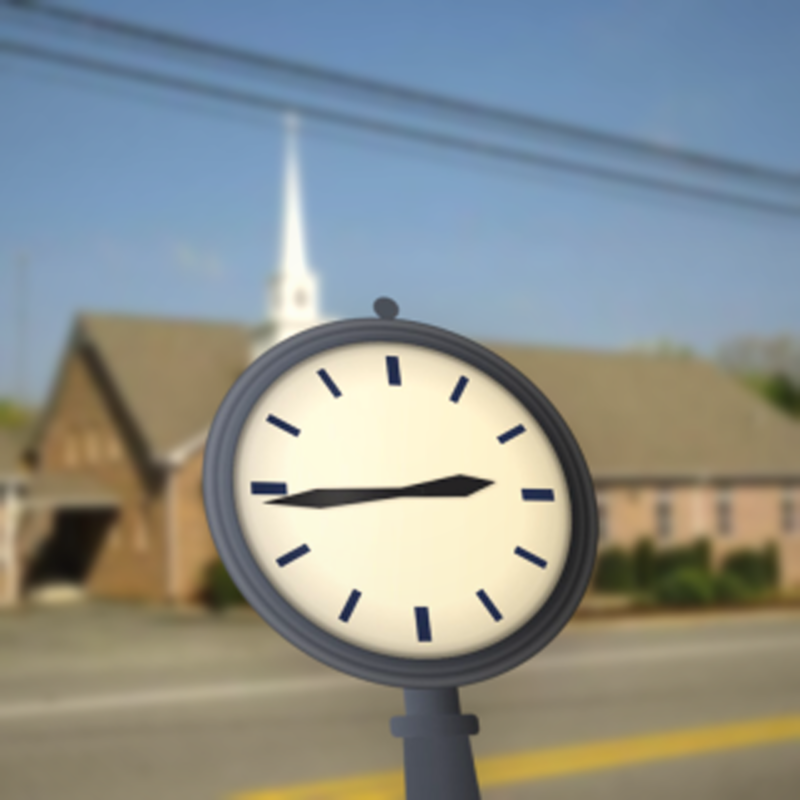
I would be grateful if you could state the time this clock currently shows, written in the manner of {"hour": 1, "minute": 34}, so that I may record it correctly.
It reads {"hour": 2, "minute": 44}
